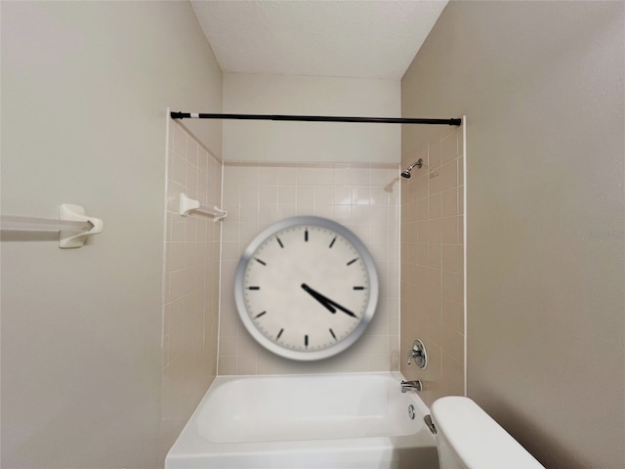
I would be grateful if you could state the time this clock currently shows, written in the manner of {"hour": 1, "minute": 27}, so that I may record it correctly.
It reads {"hour": 4, "minute": 20}
